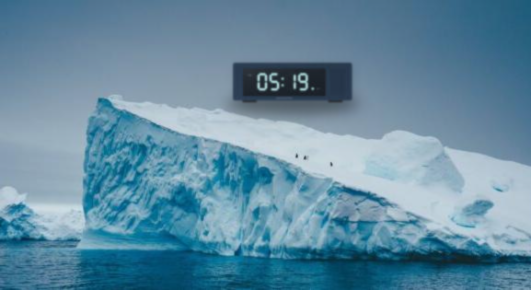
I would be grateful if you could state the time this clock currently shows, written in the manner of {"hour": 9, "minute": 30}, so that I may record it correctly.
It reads {"hour": 5, "minute": 19}
